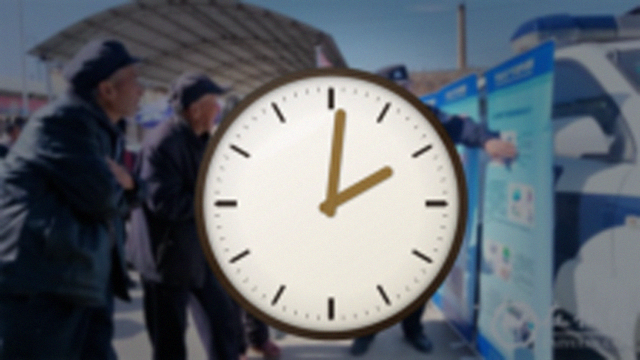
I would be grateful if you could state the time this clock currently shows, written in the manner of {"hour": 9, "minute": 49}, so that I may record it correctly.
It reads {"hour": 2, "minute": 1}
